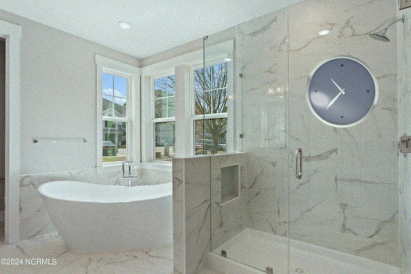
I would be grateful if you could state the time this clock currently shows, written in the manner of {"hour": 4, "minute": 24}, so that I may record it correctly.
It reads {"hour": 10, "minute": 37}
